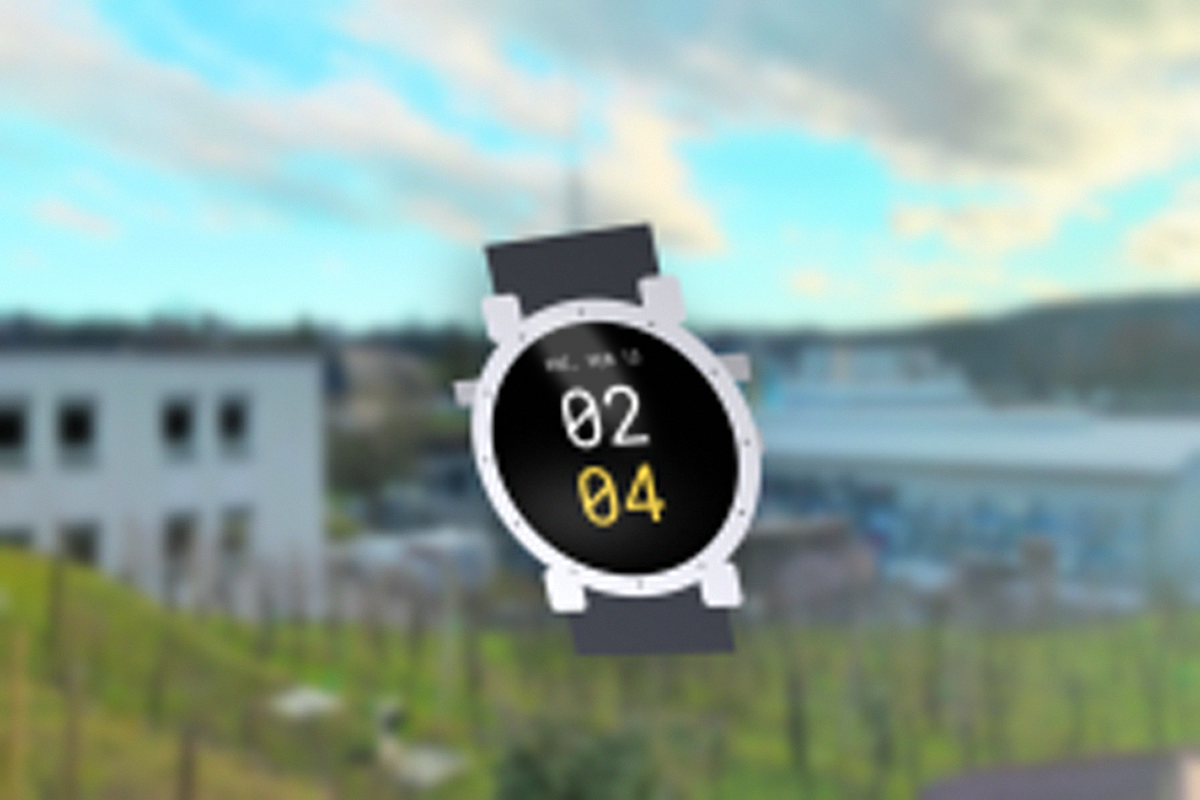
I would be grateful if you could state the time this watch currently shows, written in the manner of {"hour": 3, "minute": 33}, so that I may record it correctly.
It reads {"hour": 2, "minute": 4}
